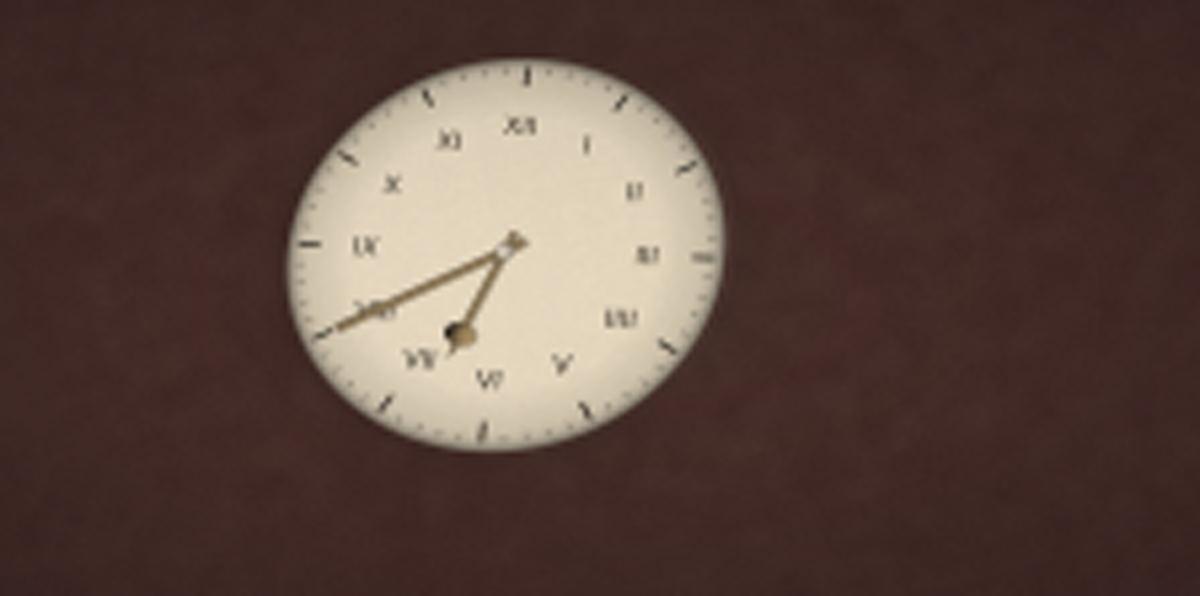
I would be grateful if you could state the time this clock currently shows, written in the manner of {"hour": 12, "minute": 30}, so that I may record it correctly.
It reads {"hour": 6, "minute": 40}
